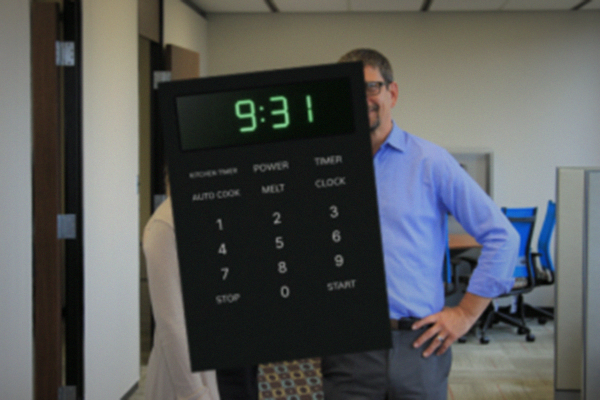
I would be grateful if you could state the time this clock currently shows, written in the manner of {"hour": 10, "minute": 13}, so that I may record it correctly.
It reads {"hour": 9, "minute": 31}
